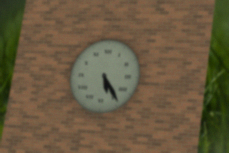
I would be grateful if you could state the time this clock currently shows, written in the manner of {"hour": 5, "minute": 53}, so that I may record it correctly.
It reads {"hour": 5, "minute": 24}
